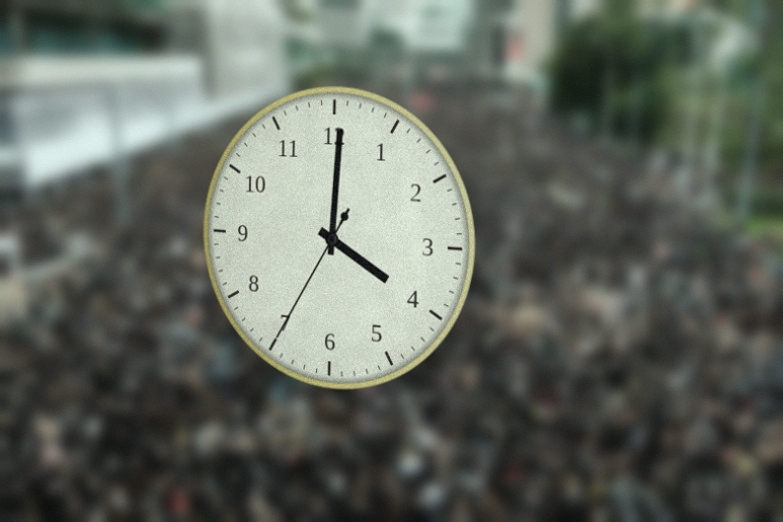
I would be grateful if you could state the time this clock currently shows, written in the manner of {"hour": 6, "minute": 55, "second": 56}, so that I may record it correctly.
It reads {"hour": 4, "minute": 0, "second": 35}
